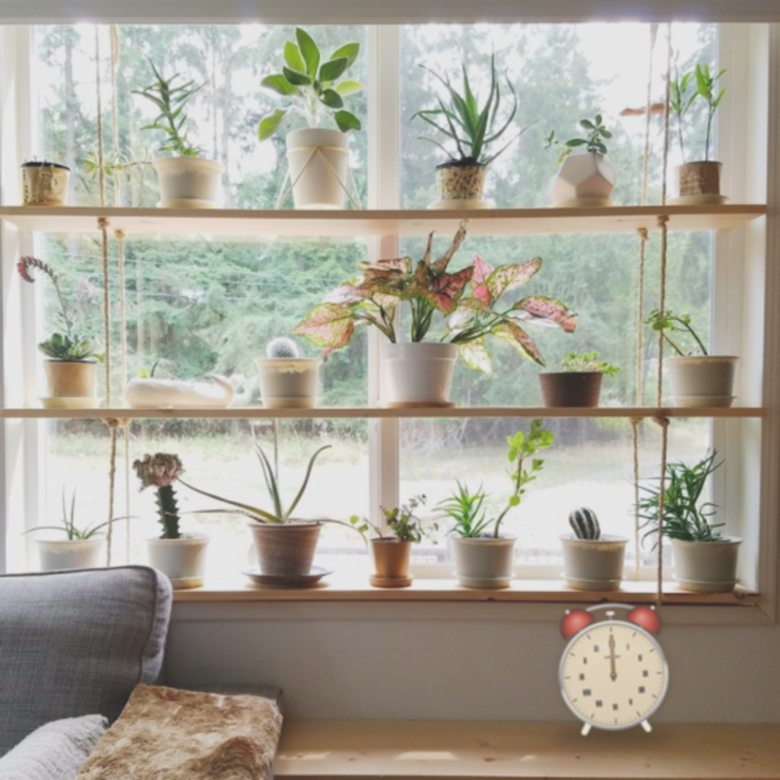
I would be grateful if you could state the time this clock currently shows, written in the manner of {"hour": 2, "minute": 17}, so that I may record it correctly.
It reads {"hour": 12, "minute": 0}
